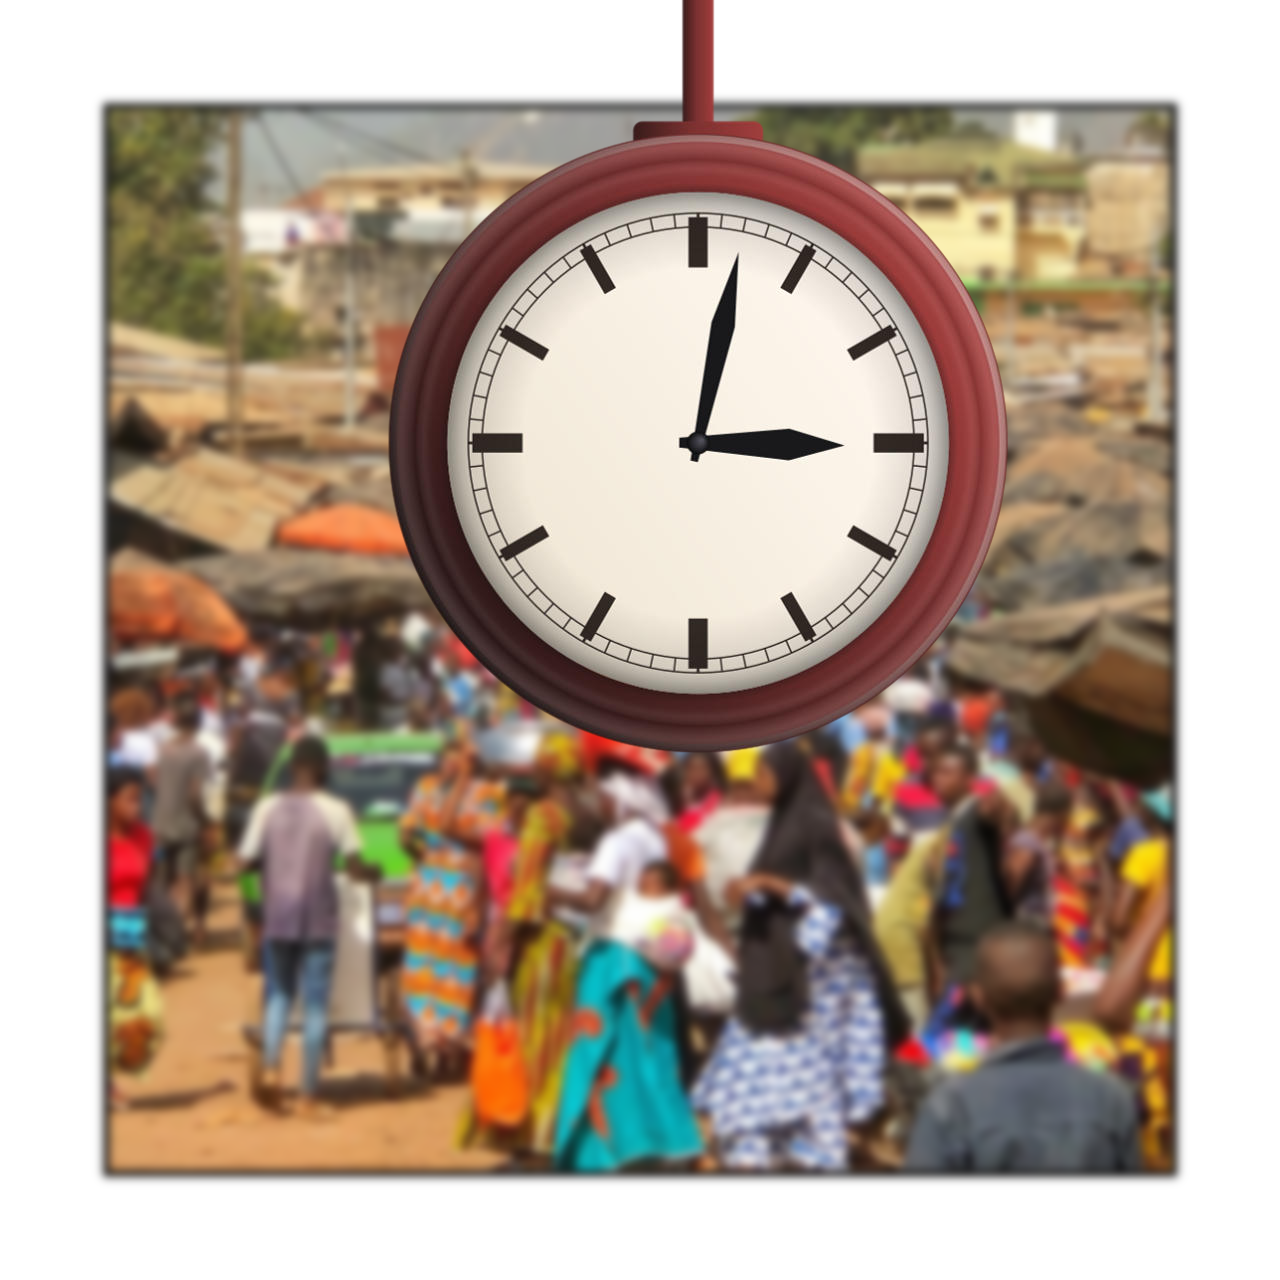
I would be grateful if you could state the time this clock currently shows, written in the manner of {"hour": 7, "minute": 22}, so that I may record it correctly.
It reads {"hour": 3, "minute": 2}
